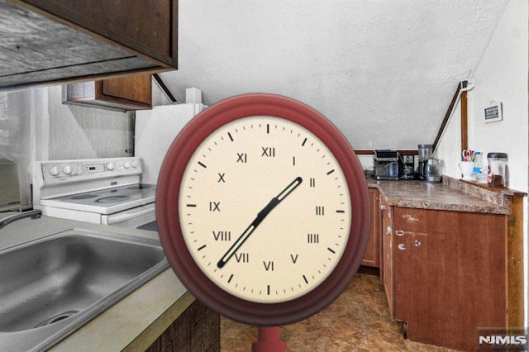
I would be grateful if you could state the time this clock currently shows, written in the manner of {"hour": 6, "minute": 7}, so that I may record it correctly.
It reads {"hour": 1, "minute": 37}
